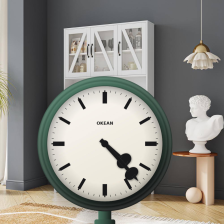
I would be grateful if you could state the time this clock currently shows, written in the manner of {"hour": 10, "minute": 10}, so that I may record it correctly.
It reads {"hour": 4, "minute": 23}
